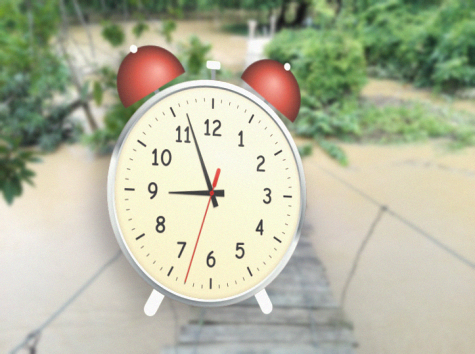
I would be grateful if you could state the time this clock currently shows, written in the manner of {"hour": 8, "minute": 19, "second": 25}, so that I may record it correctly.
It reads {"hour": 8, "minute": 56, "second": 33}
